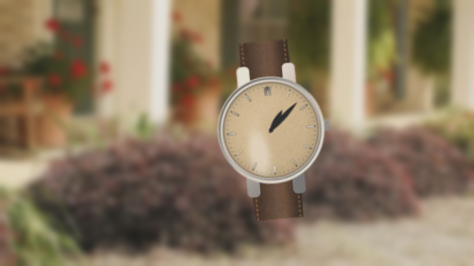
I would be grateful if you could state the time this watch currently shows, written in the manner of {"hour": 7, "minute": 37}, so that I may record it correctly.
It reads {"hour": 1, "minute": 8}
